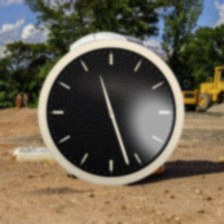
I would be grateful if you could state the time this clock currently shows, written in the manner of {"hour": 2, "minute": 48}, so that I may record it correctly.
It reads {"hour": 11, "minute": 27}
